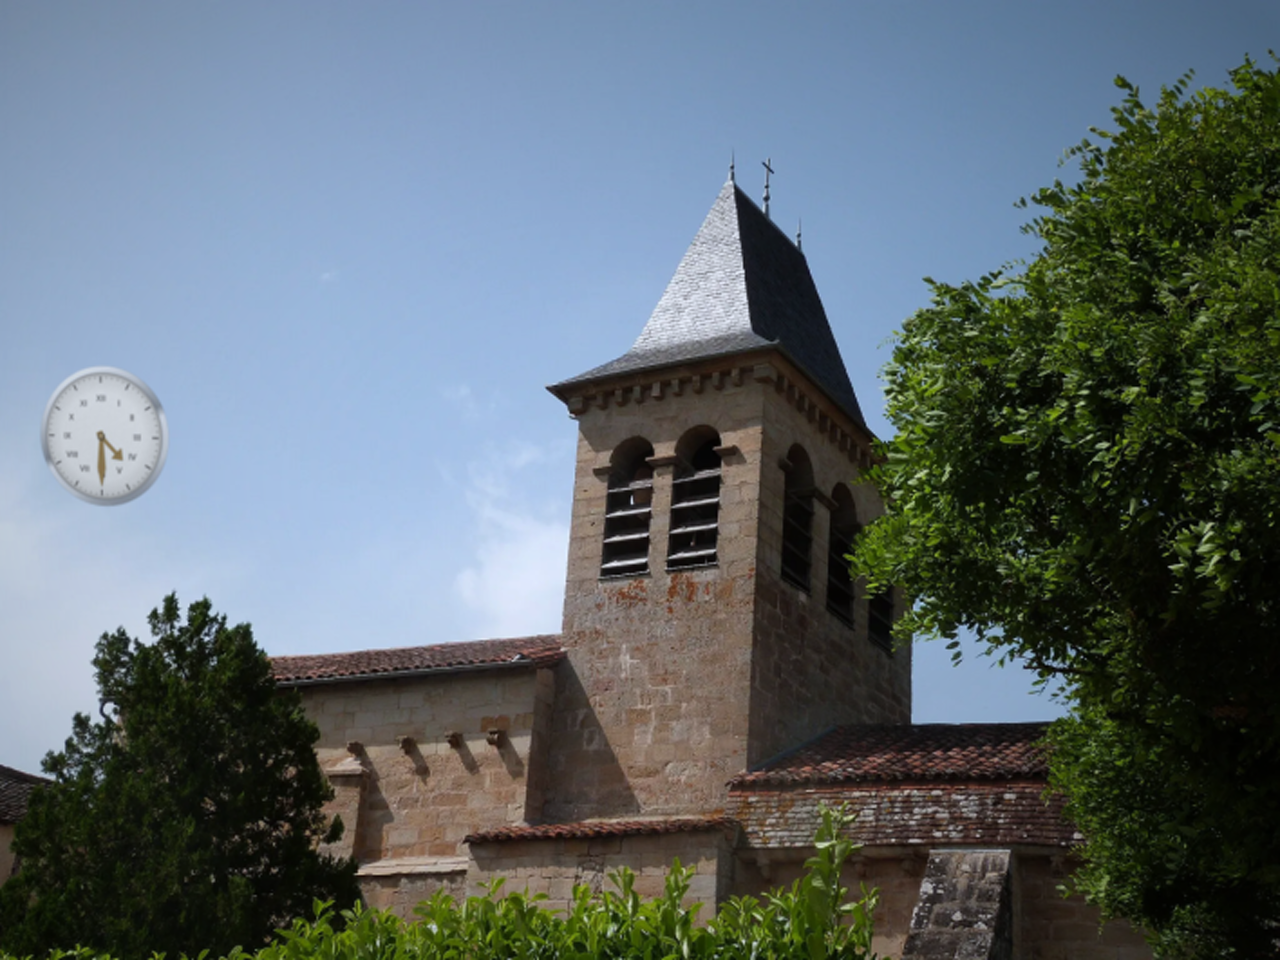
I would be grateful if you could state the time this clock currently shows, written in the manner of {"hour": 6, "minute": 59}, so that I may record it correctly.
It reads {"hour": 4, "minute": 30}
